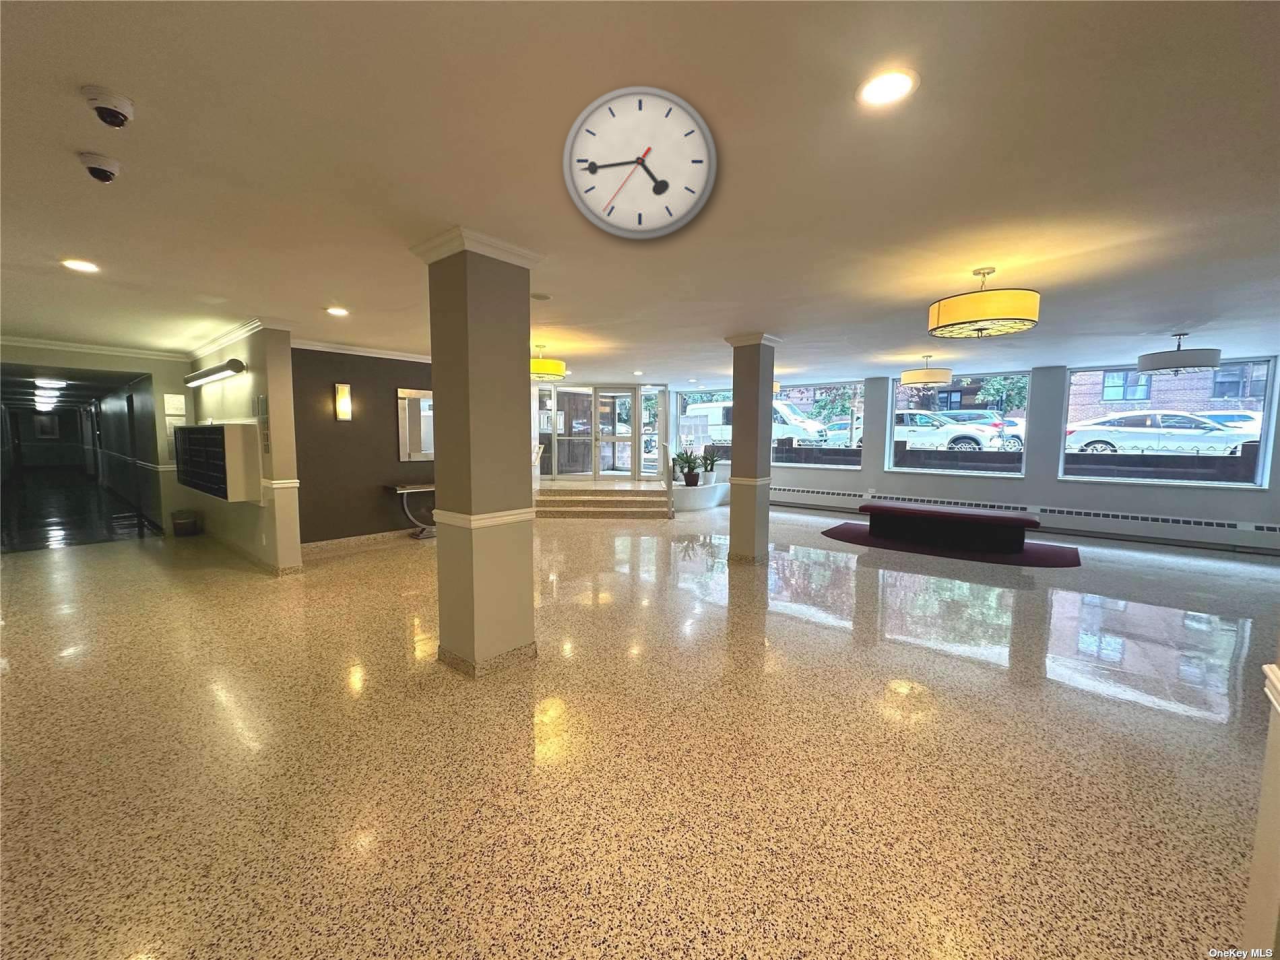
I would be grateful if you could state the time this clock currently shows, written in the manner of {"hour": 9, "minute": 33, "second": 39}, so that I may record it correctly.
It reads {"hour": 4, "minute": 43, "second": 36}
